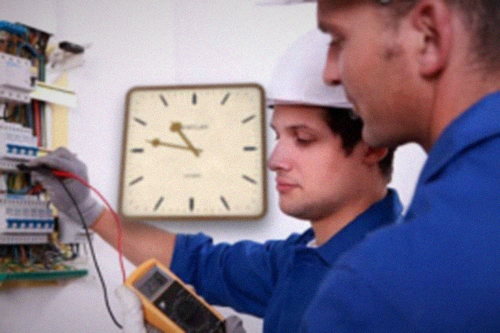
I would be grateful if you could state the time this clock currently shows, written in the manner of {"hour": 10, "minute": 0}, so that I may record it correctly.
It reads {"hour": 10, "minute": 47}
